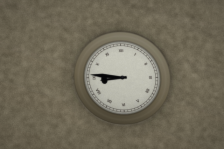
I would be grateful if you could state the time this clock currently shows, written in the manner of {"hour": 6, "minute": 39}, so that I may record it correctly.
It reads {"hour": 8, "minute": 46}
